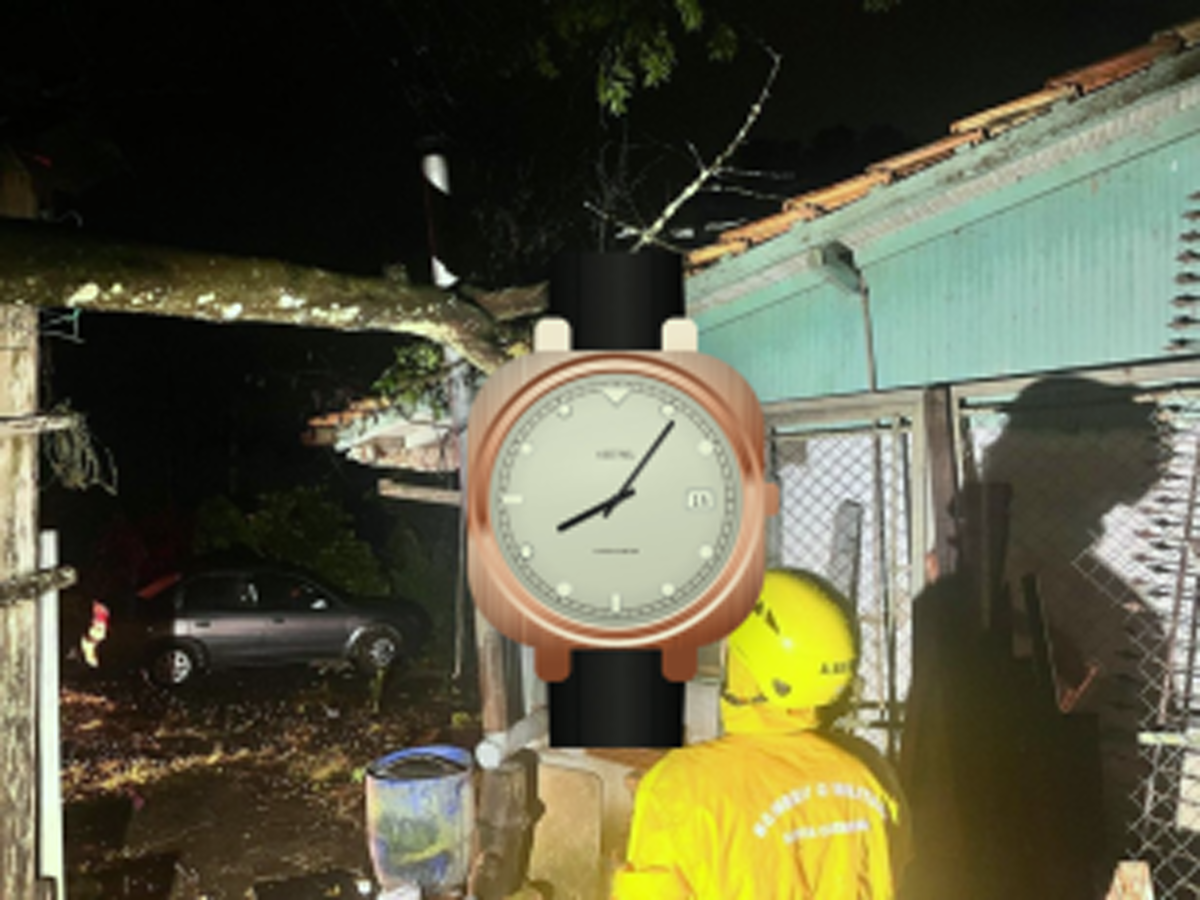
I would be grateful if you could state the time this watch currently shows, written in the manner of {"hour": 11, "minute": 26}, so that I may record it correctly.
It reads {"hour": 8, "minute": 6}
